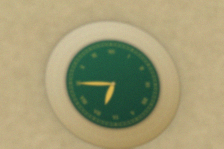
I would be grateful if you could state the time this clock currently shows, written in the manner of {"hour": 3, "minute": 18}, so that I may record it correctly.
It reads {"hour": 6, "minute": 45}
